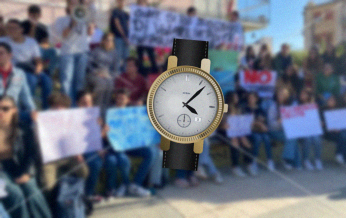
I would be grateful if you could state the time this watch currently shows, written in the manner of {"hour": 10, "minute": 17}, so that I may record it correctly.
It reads {"hour": 4, "minute": 7}
